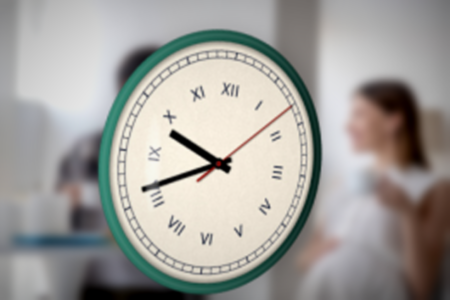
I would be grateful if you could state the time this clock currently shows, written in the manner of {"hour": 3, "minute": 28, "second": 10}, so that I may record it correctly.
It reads {"hour": 9, "minute": 41, "second": 8}
